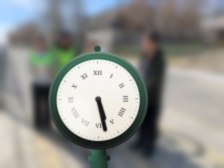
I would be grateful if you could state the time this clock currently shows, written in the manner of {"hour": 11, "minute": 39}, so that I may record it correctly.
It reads {"hour": 5, "minute": 28}
